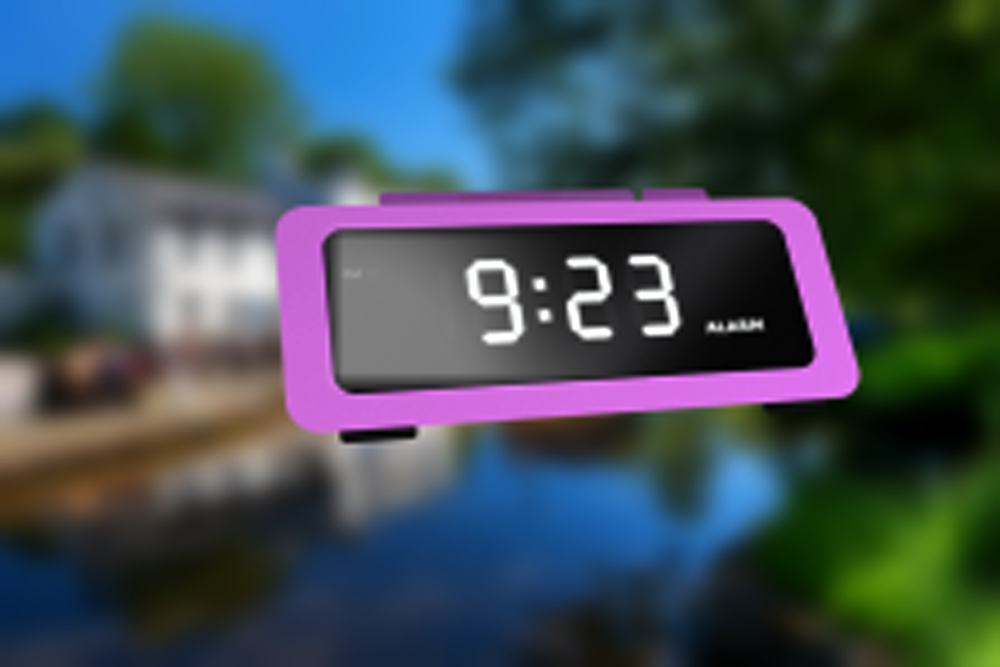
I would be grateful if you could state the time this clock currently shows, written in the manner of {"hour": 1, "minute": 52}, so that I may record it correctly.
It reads {"hour": 9, "minute": 23}
